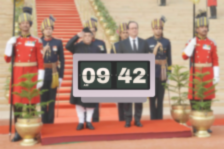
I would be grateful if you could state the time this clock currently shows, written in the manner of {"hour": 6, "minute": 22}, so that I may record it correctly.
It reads {"hour": 9, "minute": 42}
